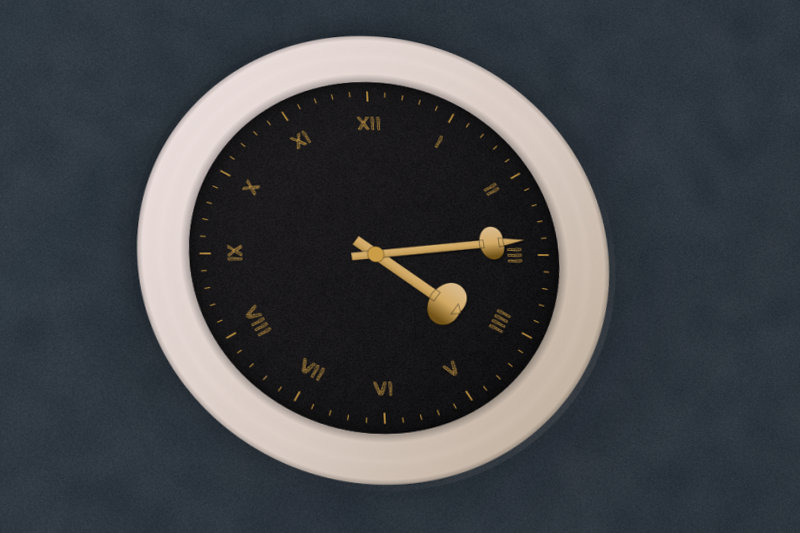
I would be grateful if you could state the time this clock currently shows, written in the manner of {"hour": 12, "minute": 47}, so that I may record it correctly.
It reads {"hour": 4, "minute": 14}
